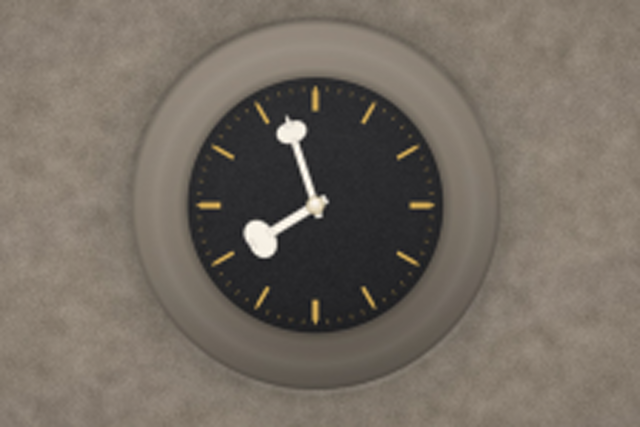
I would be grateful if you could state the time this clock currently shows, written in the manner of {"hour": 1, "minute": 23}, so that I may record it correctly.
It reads {"hour": 7, "minute": 57}
